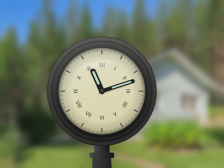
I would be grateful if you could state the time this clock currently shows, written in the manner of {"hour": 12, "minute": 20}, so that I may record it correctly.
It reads {"hour": 11, "minute": 12}
